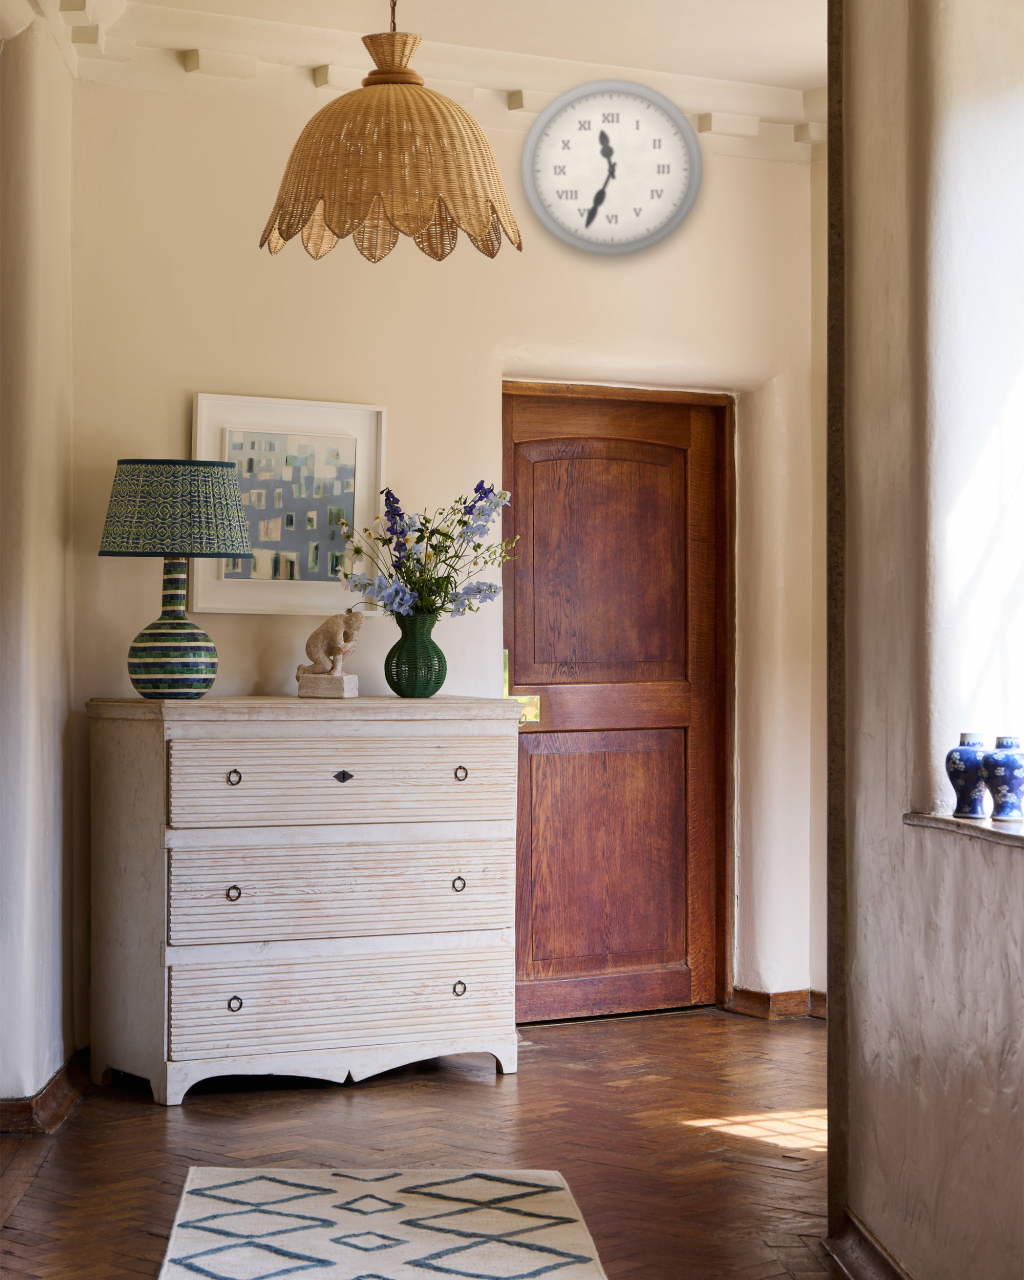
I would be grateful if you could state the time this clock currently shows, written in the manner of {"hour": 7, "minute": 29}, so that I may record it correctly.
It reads {"hour": 11, "minute": 34}
